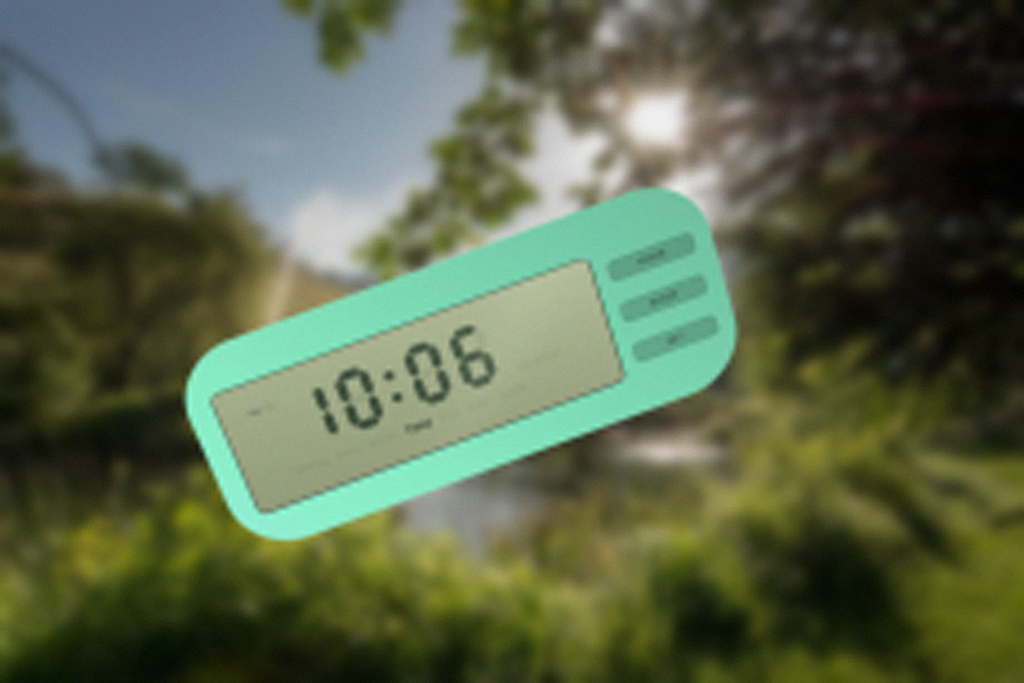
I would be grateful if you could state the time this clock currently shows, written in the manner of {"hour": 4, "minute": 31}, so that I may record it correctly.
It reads {"hour": 10, "minute": 6}
